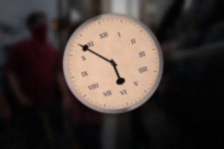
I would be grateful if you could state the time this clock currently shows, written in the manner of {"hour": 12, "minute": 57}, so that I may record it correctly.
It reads {"hour": 5, "minute": 53}
